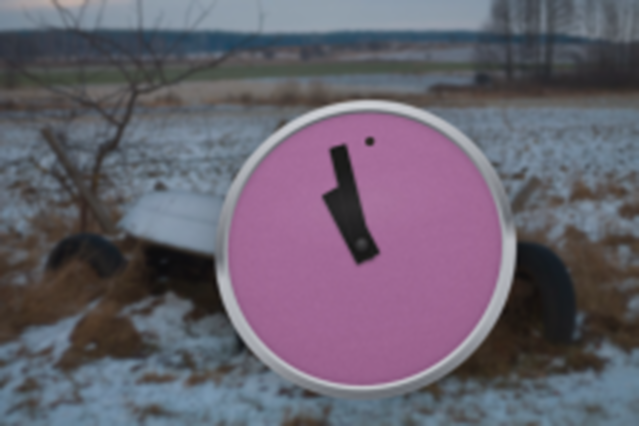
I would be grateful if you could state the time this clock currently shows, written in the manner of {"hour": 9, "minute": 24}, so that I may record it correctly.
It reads {"hour": 10, "minute": 57}
